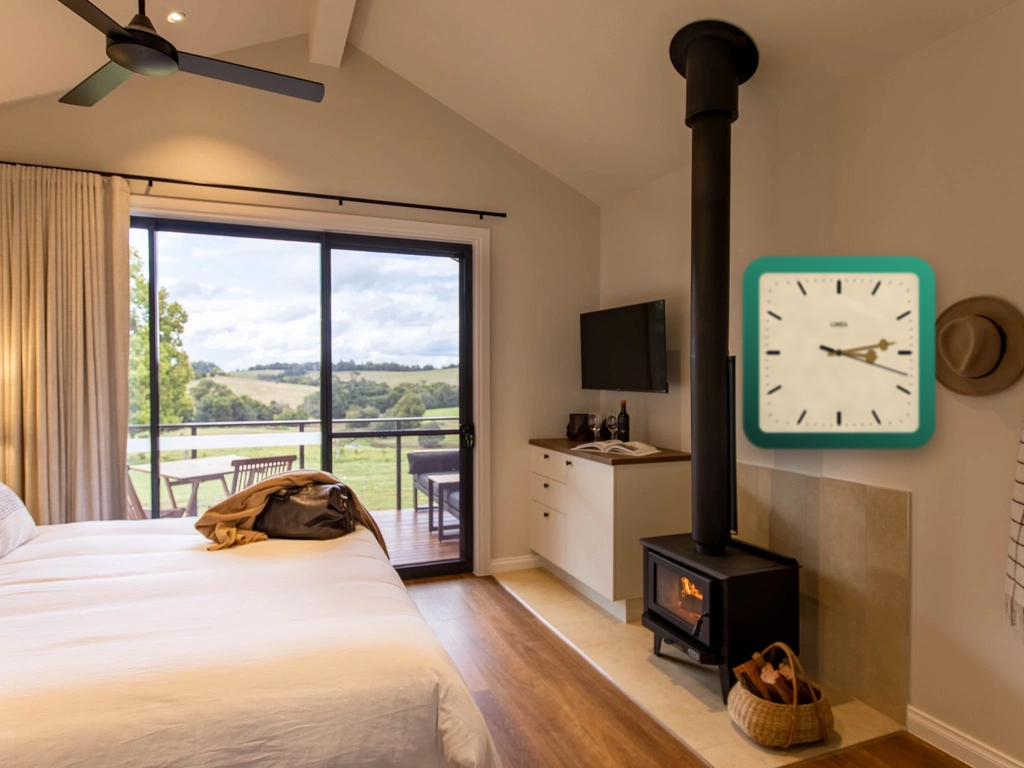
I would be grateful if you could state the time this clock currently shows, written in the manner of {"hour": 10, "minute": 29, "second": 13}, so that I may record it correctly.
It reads {"hour": 3, "minute": 13, "second": 18}
